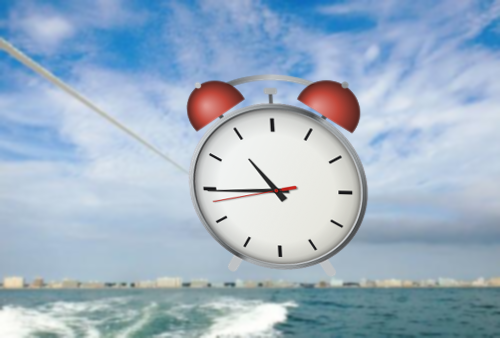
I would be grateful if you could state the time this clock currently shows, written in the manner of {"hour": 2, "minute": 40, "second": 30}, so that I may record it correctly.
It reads {"hour": 10, "minute": 44, "second": 43}
